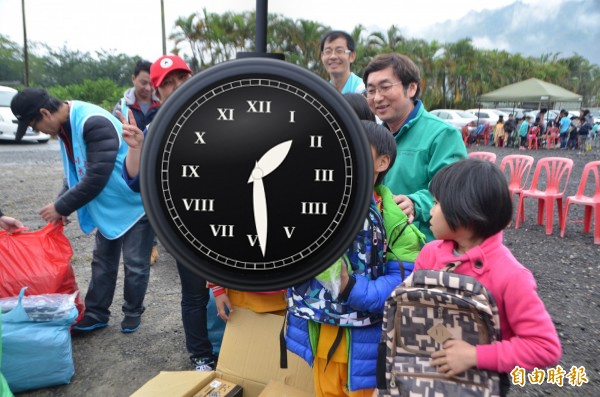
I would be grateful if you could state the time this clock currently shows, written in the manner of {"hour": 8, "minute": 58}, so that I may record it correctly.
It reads {"hour": 1, "minute": 29}
